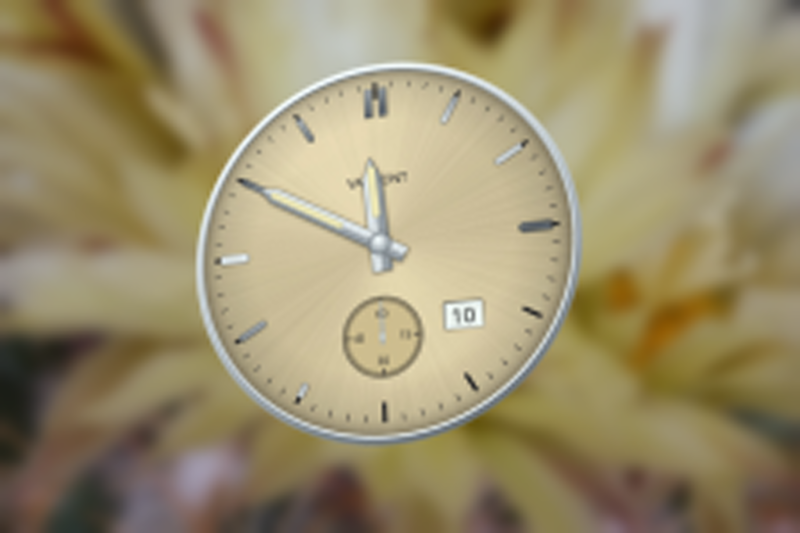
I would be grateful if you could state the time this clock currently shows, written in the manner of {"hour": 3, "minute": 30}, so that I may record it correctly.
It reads {"hour": 11, "minute": 50}
